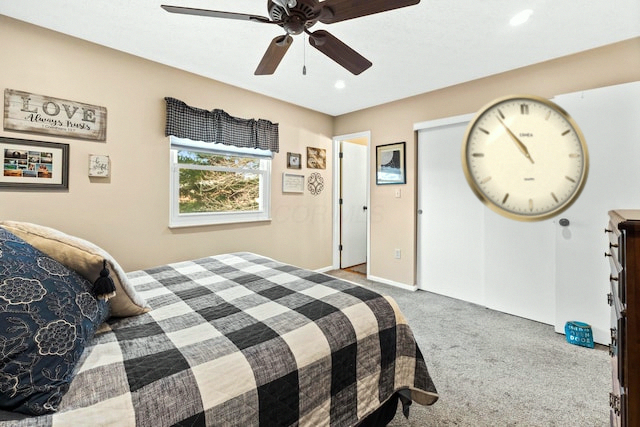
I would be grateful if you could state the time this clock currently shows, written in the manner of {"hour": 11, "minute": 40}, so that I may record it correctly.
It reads {"hour": 10, "minute": 54}
